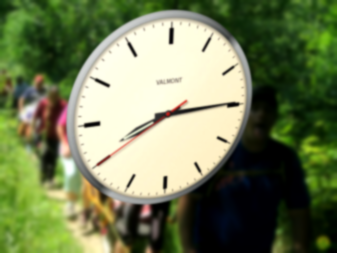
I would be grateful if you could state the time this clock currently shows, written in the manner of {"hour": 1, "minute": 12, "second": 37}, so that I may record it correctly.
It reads {"hour": 8, "minute": 14, "second": 40}
